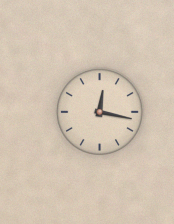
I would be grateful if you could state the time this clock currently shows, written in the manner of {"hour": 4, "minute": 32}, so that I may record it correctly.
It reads {"hour": 12, "minute": 17}
